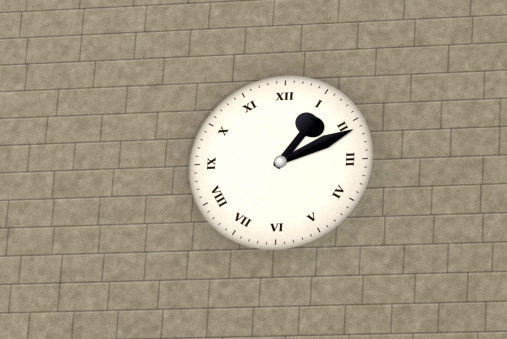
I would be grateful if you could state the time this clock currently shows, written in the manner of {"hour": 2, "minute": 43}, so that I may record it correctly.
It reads {"hour": 1, "minute": 11}
